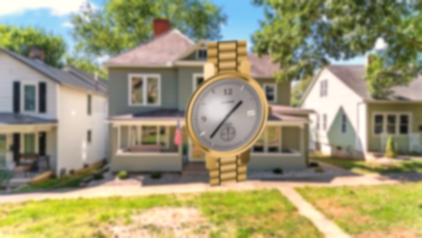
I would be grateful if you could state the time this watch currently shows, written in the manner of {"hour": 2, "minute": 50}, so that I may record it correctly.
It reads {"hour": 1, "minute": 37}
